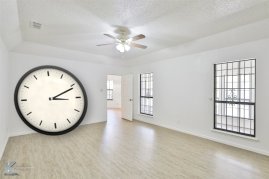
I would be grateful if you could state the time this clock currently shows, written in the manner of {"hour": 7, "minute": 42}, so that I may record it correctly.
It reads {"hour": 3, "minute": 11}
